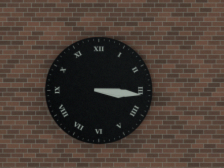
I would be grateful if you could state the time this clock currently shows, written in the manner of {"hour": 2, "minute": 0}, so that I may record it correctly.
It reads {"hour": 3, "minute": 16}
